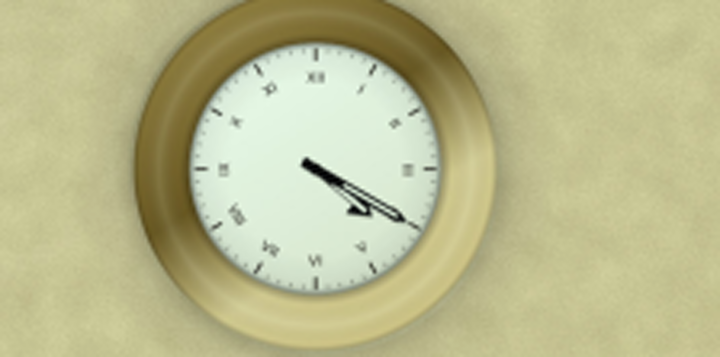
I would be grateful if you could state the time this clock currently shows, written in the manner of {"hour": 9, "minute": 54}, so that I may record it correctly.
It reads {"hour": 4, "minute": 20}
